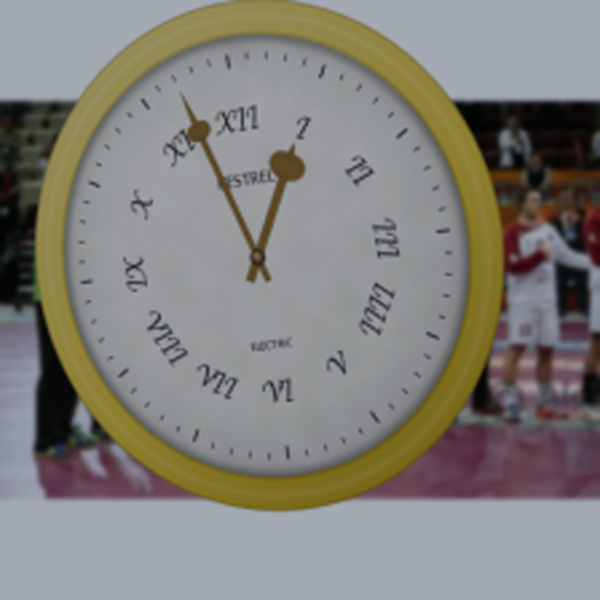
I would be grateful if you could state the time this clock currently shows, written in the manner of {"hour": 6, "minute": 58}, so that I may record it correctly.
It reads {"hour": 12, "minute": 57}
